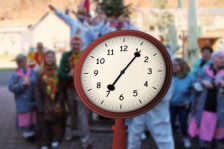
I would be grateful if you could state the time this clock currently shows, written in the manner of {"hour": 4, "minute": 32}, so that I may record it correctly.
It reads {"hour": 7, "minute": 6}
